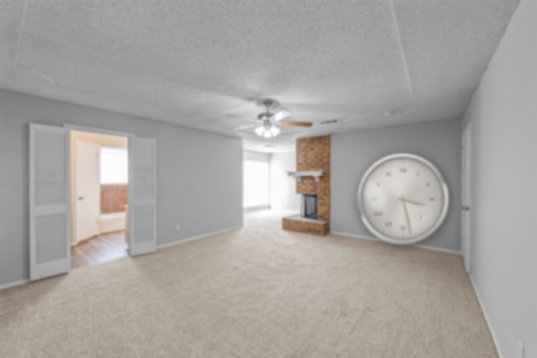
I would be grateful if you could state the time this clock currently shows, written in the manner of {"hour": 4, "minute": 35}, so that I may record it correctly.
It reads {"hour": 3, "minute": 28}
